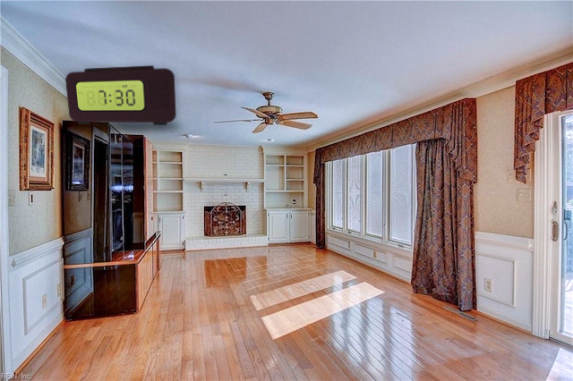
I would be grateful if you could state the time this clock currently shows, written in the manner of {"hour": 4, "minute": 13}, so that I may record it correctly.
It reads {"hour": 7, "minute": 30}
